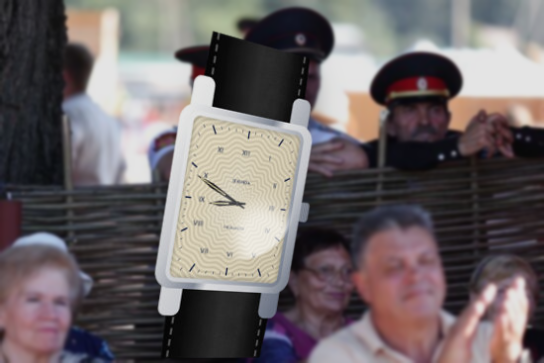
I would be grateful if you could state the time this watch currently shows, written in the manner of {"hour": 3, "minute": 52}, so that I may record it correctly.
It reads {"hour": 8, "minute": 49}
